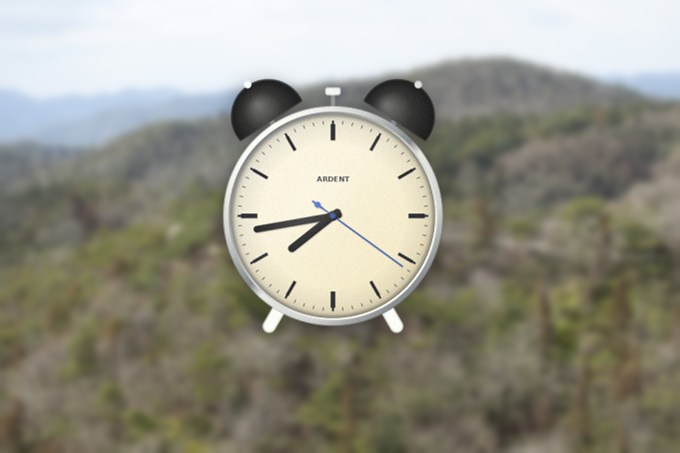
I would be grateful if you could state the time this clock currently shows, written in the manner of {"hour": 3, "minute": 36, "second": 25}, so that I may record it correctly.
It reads {"hour": 7, "minute": 43, "second": 21}
